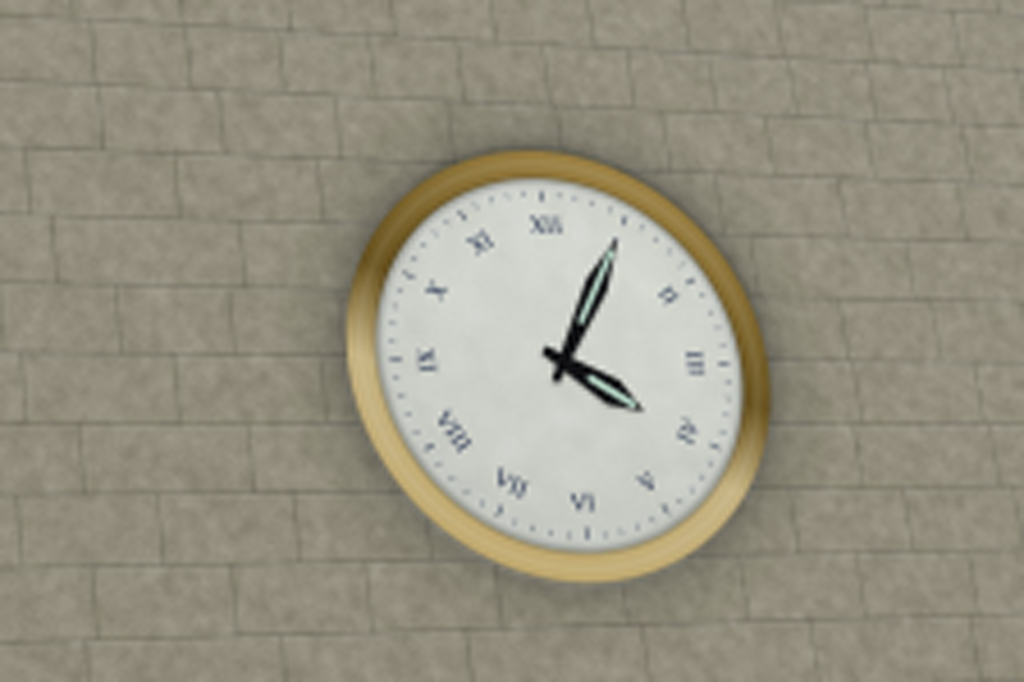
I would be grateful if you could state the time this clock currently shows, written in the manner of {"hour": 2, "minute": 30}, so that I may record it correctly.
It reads {"hour": 4, "minute": 5}
